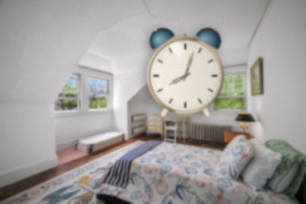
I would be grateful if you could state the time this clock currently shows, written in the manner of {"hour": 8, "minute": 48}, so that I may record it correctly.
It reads {"hour": 8, "minute": 3}
